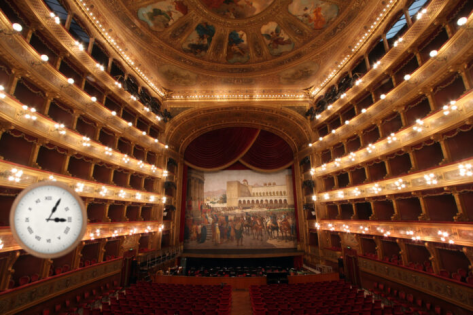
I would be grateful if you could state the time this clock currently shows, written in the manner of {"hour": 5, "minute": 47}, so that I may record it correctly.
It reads {"hour": 3, "minute": 5}
